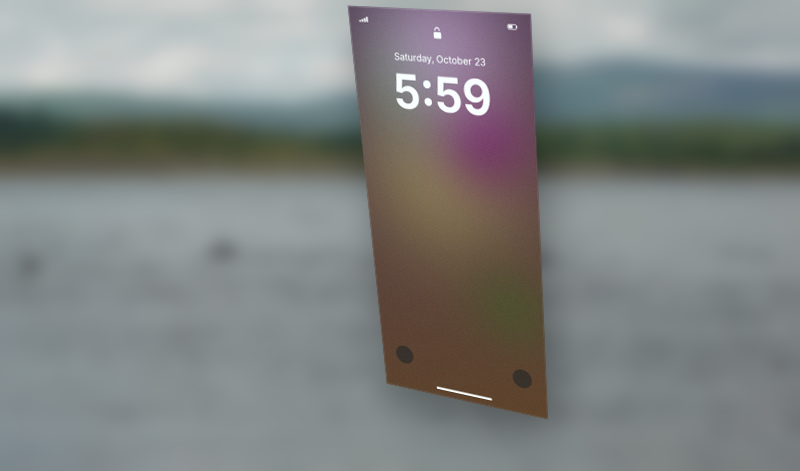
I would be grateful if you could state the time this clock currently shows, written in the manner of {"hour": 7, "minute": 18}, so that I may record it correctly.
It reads {"hour": 5, "minute": 59}
